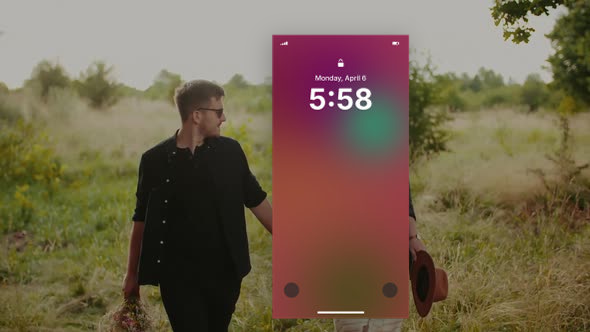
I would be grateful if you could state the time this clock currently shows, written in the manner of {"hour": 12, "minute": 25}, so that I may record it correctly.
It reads {"hour": 5, "minute": 58}
